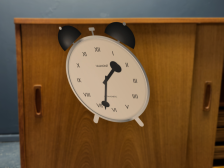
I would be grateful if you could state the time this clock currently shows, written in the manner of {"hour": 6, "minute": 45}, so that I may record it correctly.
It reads {"hour": 1, "minute": 33}
